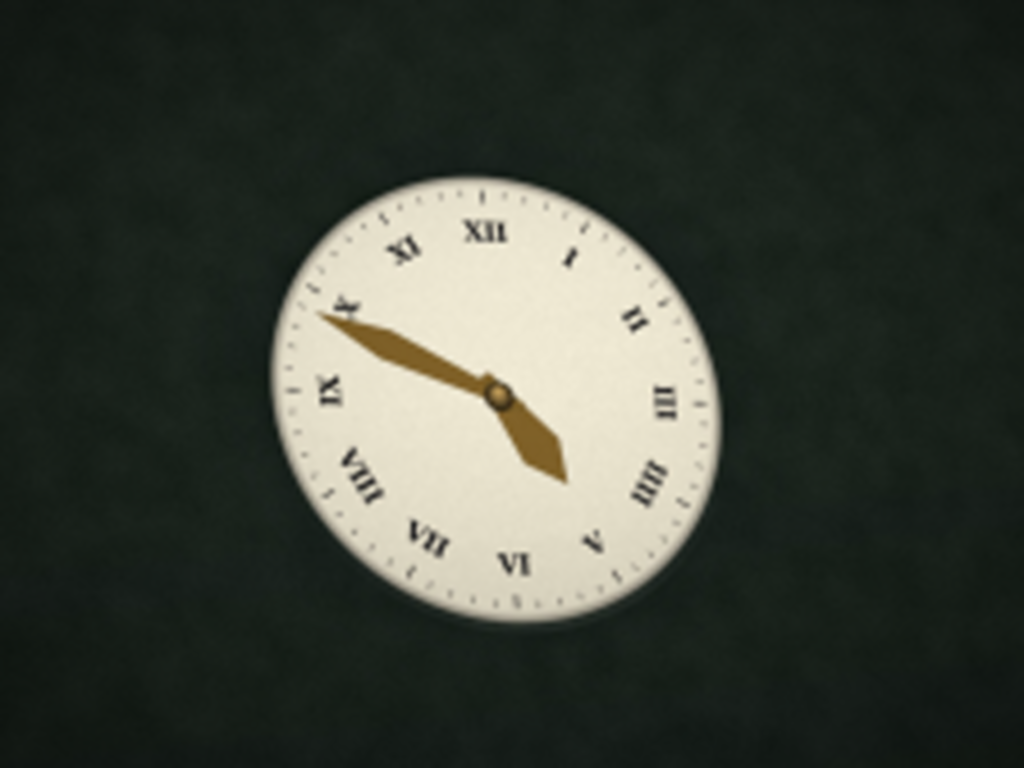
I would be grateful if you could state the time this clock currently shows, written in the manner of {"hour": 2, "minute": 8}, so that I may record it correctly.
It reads {"hour": 4, "minute": 49}
